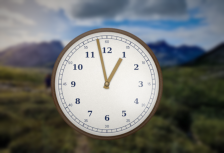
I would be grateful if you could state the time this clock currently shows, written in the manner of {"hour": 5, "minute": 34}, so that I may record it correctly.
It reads {"hour": 12, "minute": 58}
